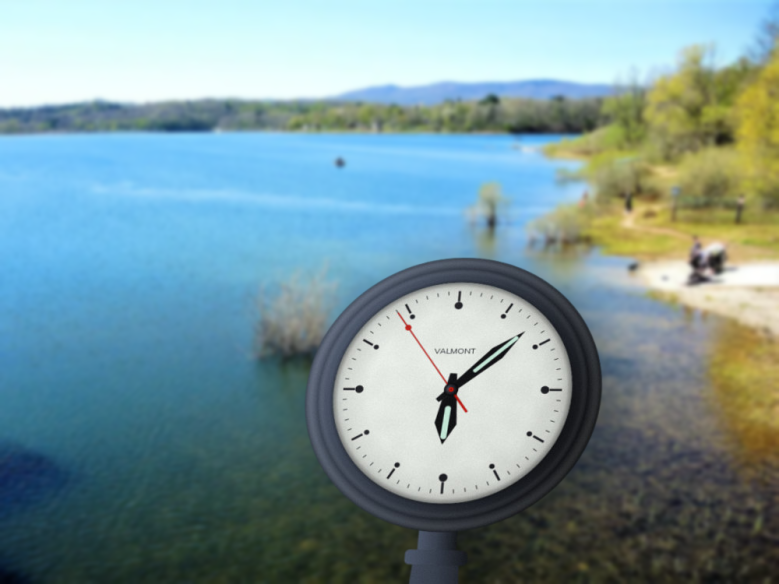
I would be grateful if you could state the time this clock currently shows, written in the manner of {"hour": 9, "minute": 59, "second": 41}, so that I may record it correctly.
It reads {"hour": 6, "minute": 7, "second": 54}
